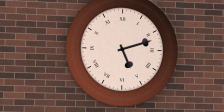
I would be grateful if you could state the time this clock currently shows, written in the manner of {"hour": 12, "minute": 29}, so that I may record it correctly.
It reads {"hour": 5, "minute": 12}
